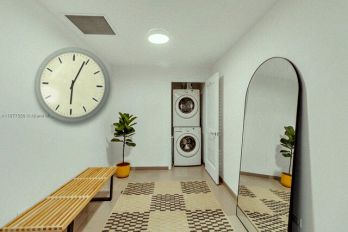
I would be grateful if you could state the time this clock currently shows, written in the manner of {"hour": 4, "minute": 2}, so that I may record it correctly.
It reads {"hour": 6, "minute": 4}
